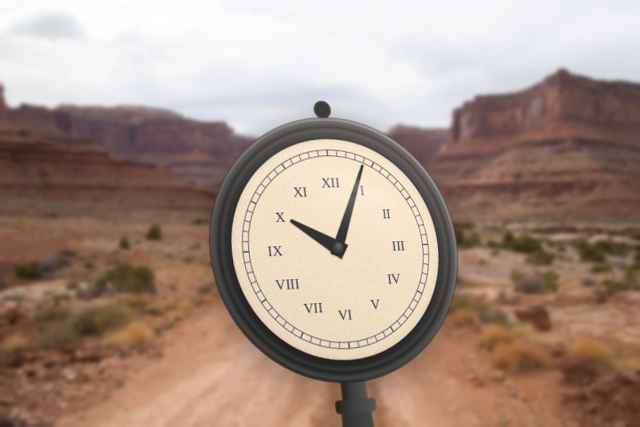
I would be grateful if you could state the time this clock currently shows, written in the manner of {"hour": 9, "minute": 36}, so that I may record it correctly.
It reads {"hour": 10, "minute": 4}
